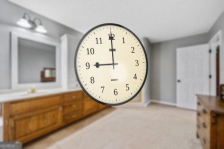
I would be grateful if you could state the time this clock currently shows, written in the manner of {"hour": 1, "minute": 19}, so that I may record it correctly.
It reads {"hour": 9, "minute": 0}
